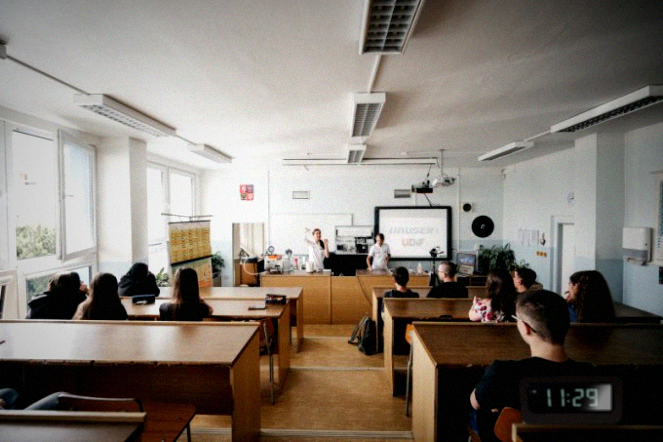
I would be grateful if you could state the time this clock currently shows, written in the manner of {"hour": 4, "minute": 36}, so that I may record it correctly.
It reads {"hour": 11, "minute": 29}
